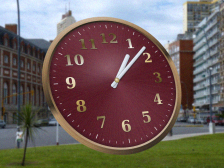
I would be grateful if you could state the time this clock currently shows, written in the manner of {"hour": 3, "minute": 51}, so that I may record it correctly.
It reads {"hour": 1, "minute": 8}
